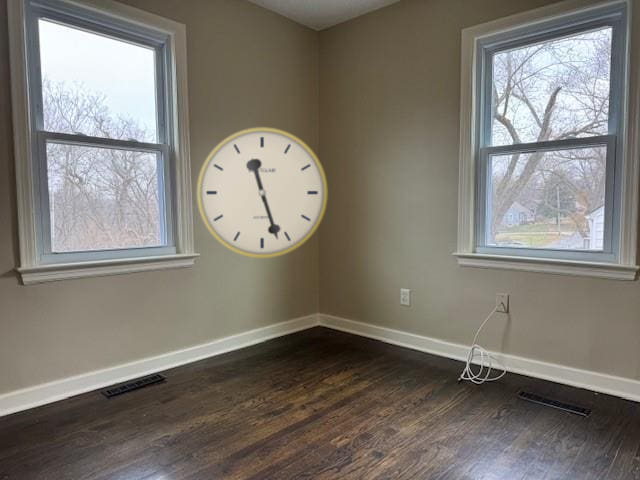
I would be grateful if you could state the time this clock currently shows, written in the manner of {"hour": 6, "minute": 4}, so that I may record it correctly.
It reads {"hour": 11, "minute": 27}
